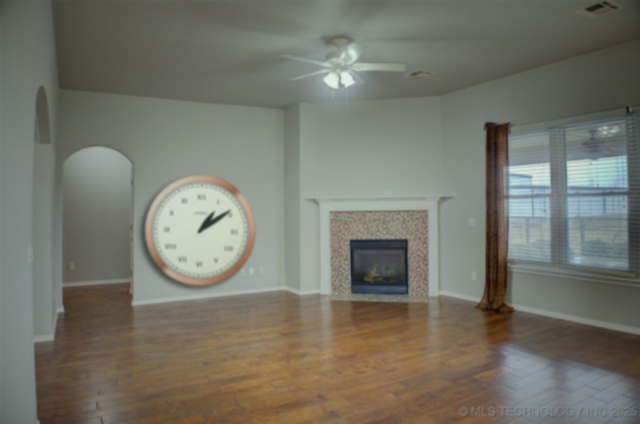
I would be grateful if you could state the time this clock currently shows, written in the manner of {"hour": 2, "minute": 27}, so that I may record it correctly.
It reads {"hour": 1, "minute": 9}
